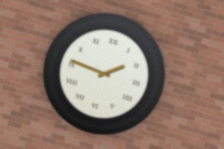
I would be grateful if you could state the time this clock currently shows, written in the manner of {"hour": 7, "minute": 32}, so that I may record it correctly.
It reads {"hour": 1, "minute": 46}
